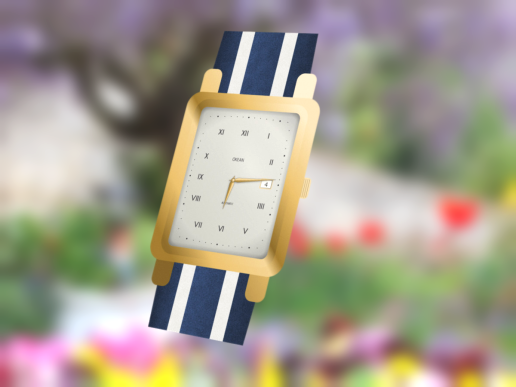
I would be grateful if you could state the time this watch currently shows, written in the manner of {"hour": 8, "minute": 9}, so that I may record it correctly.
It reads {"hour": 6, "minute": 14}
